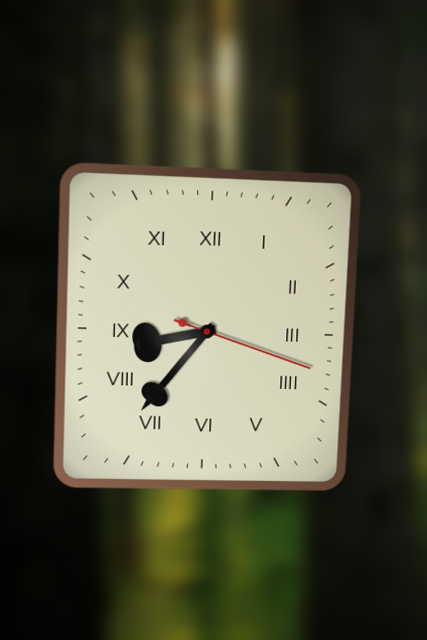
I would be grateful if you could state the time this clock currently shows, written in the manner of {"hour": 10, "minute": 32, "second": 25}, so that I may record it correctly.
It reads {"hour": 8, "minute": 36, "second": 18}
